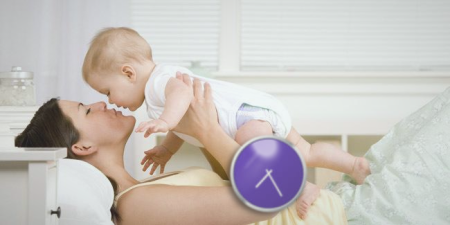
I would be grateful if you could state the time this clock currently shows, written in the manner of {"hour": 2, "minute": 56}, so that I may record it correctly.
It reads {"hour": 7, "minute": 25}
